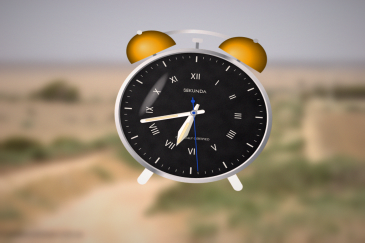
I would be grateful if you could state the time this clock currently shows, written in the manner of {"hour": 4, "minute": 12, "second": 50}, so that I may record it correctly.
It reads {"hour": 6, "minute": 42, "second": 29}
